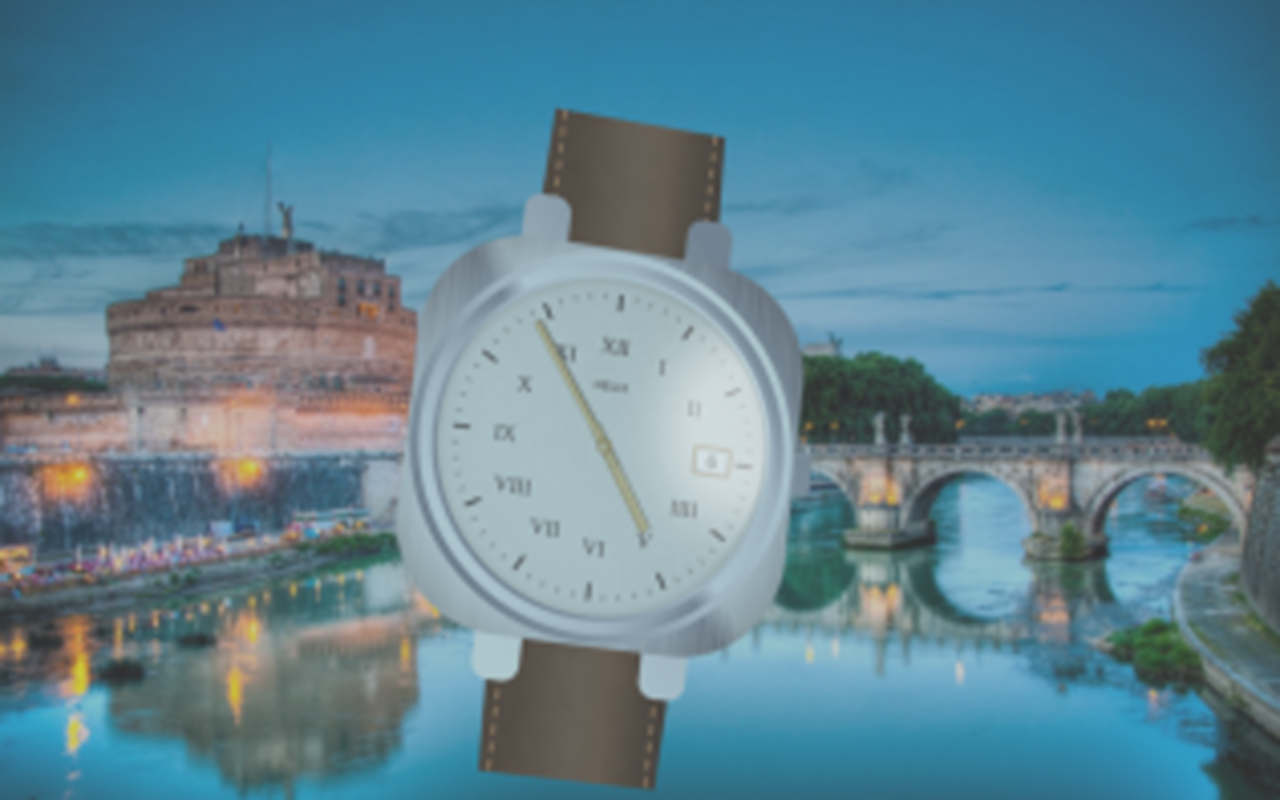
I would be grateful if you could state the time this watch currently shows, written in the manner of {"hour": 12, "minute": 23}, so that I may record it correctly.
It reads {"hour": 4, "minute": 54}
